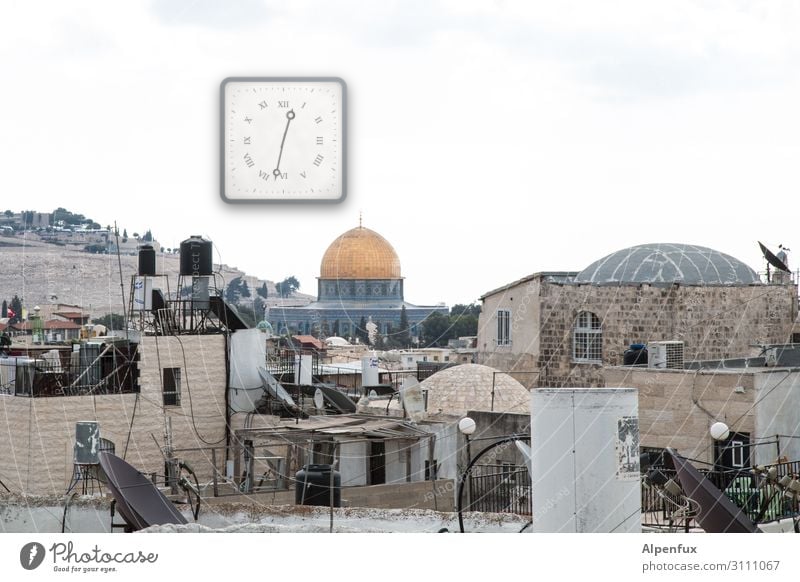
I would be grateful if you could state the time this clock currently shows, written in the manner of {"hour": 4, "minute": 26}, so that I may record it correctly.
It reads {"hour": 12, "minute": 32}
